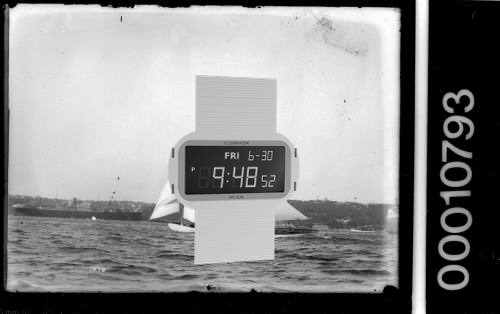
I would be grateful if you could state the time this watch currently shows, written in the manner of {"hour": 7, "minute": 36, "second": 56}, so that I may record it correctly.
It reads {"hour": 9, "minute": 48, "second": 52}
